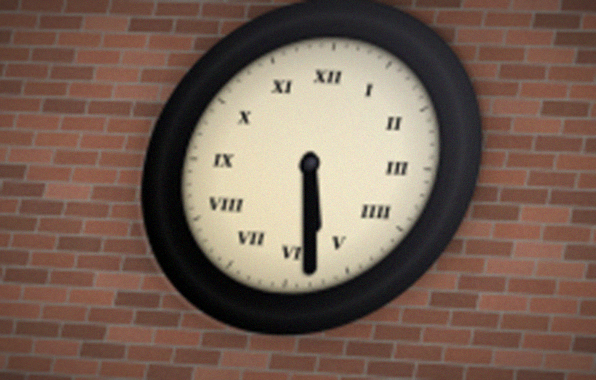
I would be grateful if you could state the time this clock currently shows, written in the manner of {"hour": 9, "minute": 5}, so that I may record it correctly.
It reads {"hour": 5, "minute": 28}
